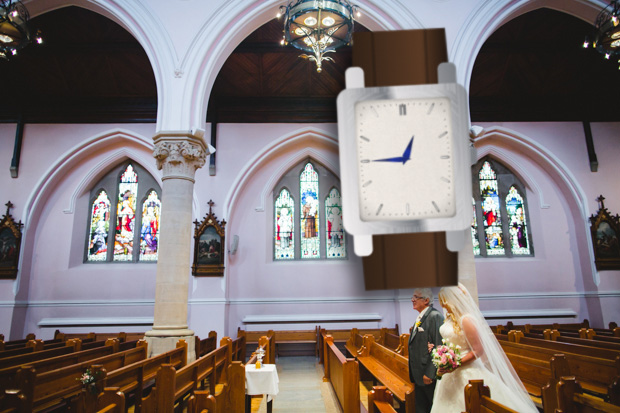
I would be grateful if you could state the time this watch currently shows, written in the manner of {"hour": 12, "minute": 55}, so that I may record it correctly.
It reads {"hour": 12, "minute": 45}
